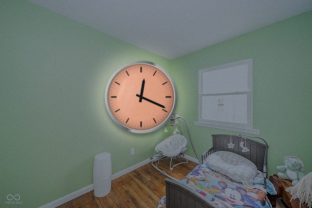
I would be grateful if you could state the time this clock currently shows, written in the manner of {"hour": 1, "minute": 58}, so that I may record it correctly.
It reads {"hour": 12, "minute": 19}
